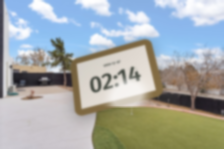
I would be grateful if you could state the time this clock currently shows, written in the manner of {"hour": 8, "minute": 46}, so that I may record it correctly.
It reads {"hour": 2, "minute": 14}
